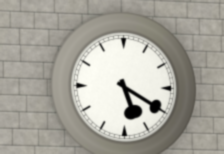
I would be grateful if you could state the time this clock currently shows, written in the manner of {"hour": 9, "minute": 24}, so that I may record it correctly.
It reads {"hour": 5, "minute": 20}
